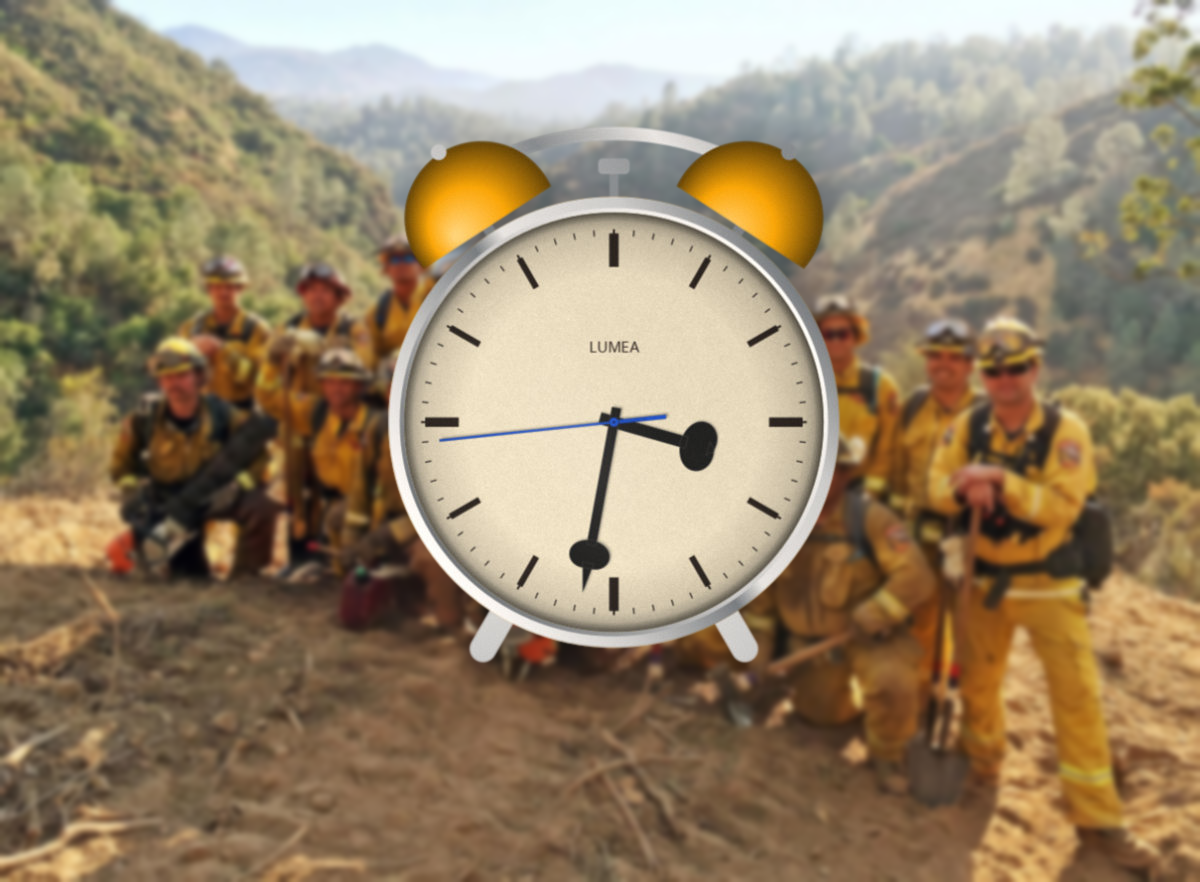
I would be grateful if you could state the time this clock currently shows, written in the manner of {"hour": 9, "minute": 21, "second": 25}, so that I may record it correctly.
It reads {"hour": 3, "minute": 31, "second": 44}
